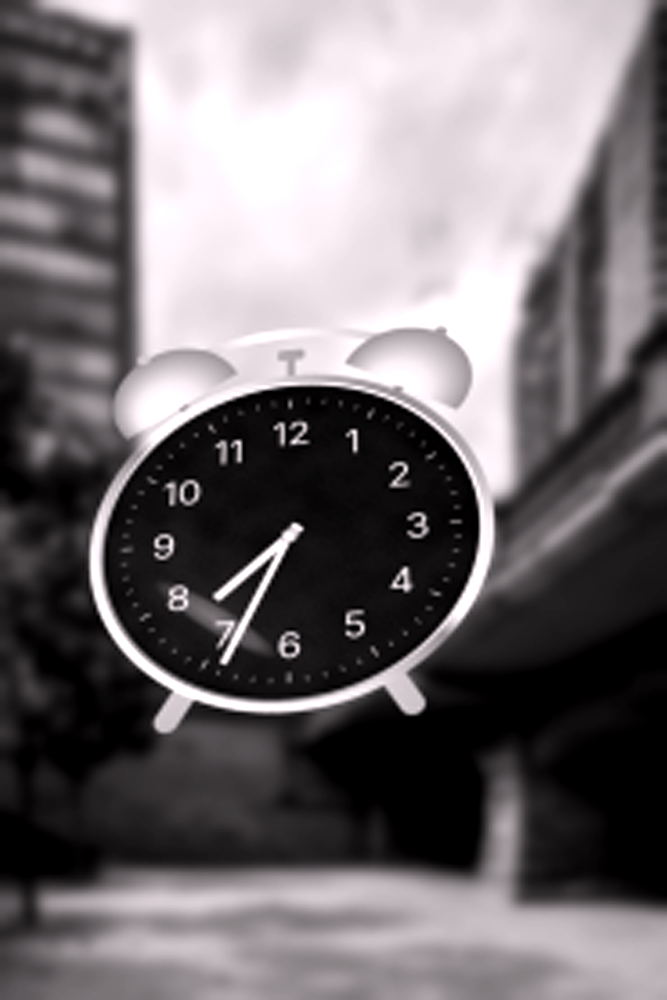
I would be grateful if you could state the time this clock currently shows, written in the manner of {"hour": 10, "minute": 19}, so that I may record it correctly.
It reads {"hour": 7, "minute": 34}
